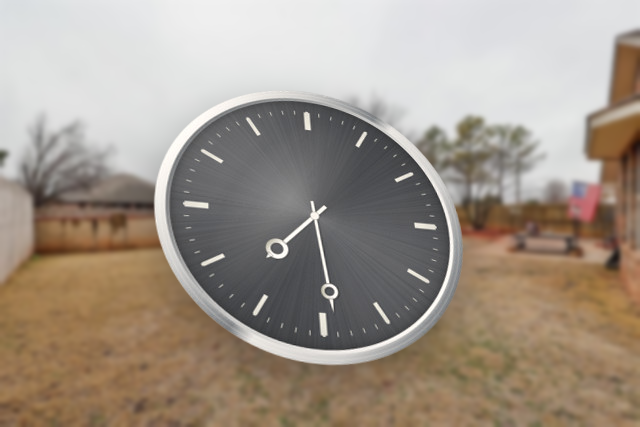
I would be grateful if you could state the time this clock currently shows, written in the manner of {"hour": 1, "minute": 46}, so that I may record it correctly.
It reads {"hour": 7, "minute": 29}
